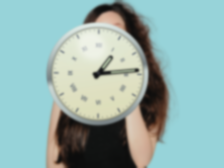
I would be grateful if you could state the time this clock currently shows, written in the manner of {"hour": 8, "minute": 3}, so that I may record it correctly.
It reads {"hour": 1, "minute": 14}
